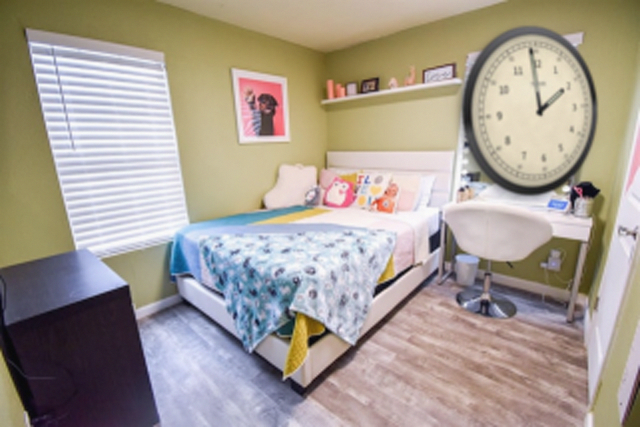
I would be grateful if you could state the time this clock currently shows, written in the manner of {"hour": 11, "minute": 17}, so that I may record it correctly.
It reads {"hour": 1, "minute": 59}
